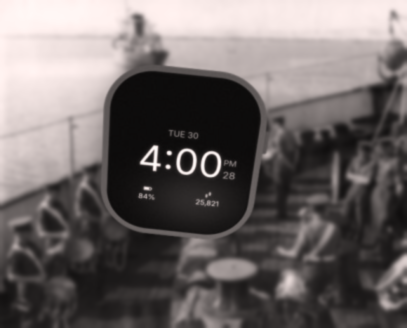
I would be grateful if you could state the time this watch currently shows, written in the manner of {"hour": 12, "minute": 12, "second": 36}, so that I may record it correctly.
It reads {"hour": 4, "minute": 0, "second": 28}
